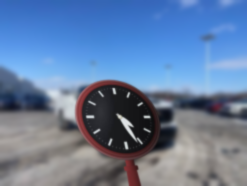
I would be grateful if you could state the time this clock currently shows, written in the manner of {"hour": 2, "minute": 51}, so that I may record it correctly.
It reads {"hour": 4, "minute": 26}
